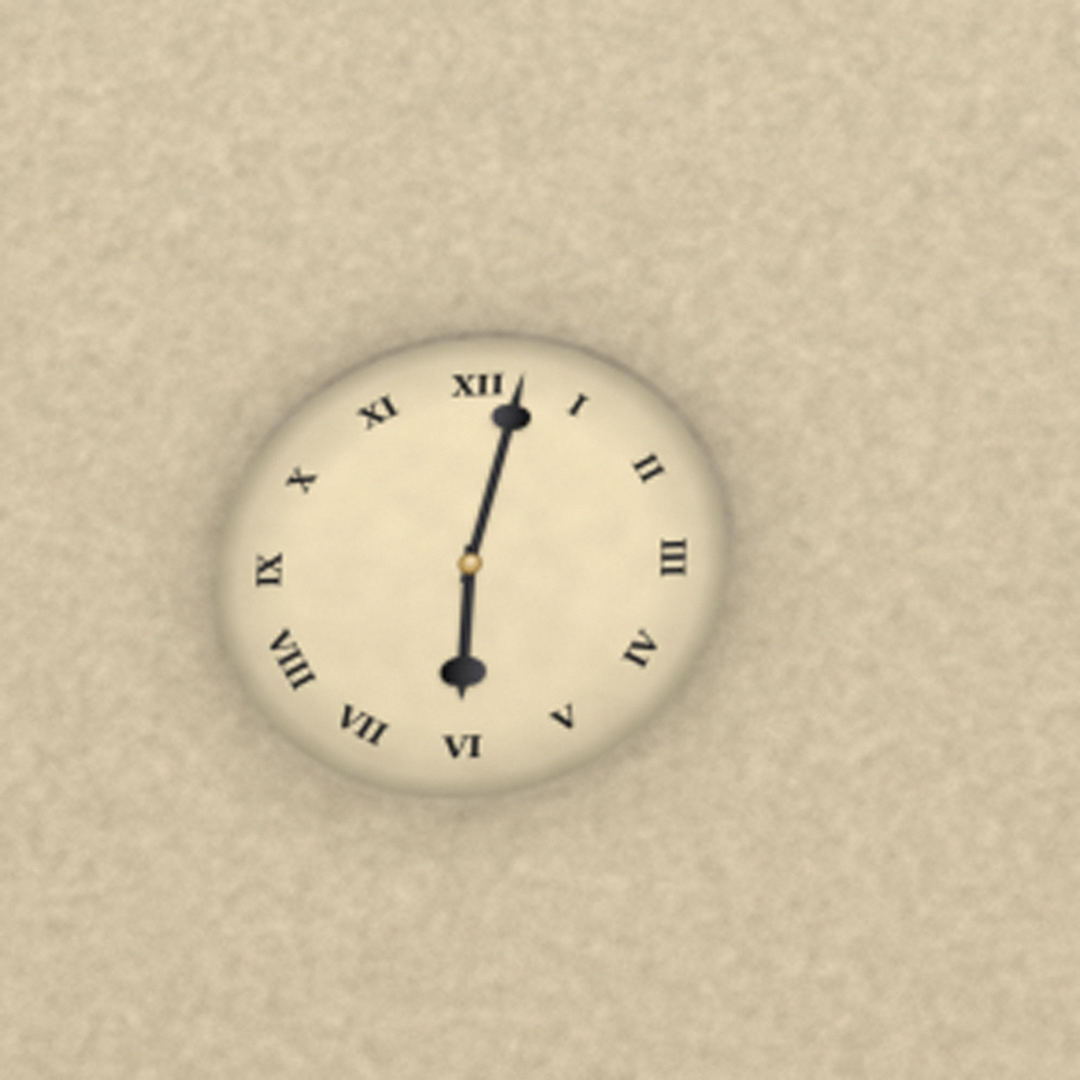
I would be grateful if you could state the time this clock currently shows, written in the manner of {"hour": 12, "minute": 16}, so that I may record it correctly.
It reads {"hour": 6, "minute": 2}
